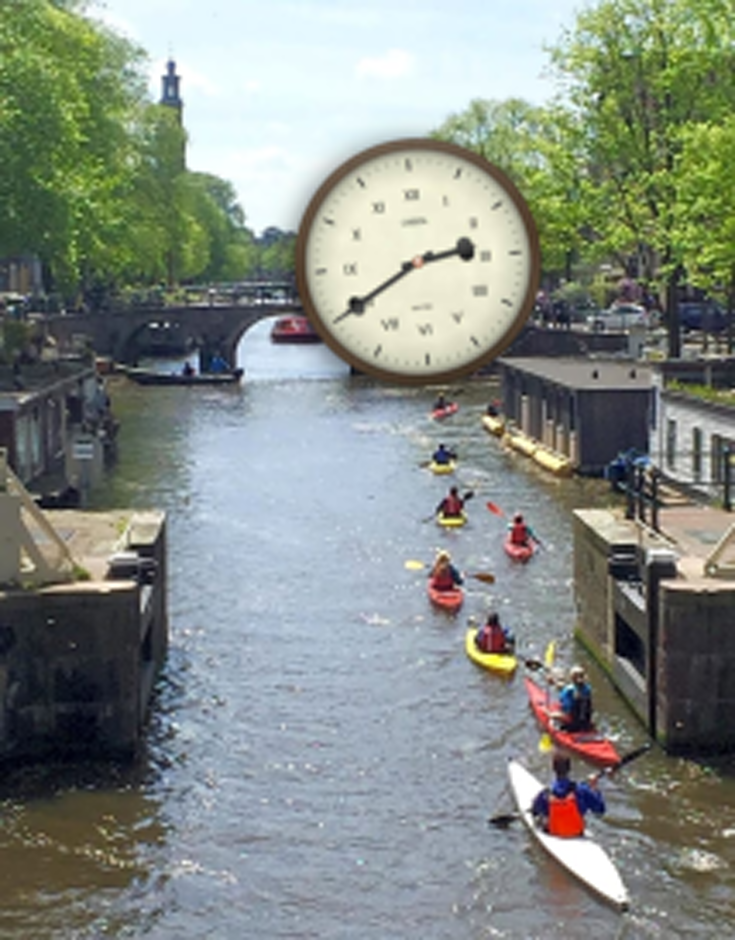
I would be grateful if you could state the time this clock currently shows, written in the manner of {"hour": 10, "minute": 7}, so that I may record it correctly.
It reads {"hour": 2, "minute": 40}
